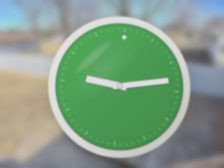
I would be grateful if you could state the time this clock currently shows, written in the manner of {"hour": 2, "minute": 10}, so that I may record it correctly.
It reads {"hour": 9, "minute": 13}
